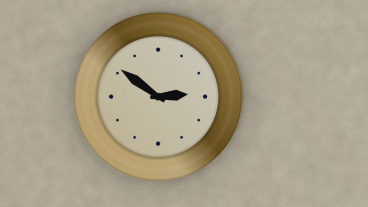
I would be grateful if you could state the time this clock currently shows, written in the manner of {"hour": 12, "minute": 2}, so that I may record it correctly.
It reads {"hour": 2, "minute": 51}
